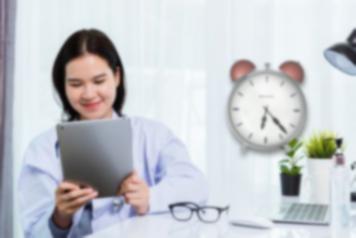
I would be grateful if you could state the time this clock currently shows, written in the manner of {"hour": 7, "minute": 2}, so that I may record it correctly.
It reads {"hour": 6, "minute": 23}
